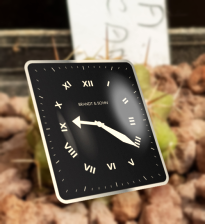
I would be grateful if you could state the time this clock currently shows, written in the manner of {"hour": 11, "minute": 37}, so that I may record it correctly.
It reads {"hour": 9, "minute": 21}
